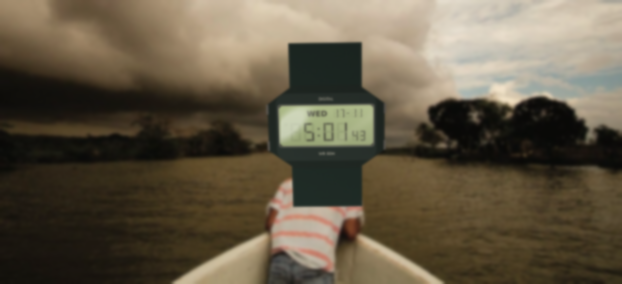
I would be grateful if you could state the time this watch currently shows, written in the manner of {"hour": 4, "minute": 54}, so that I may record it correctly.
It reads {"hour": 5, "minute": 1}
